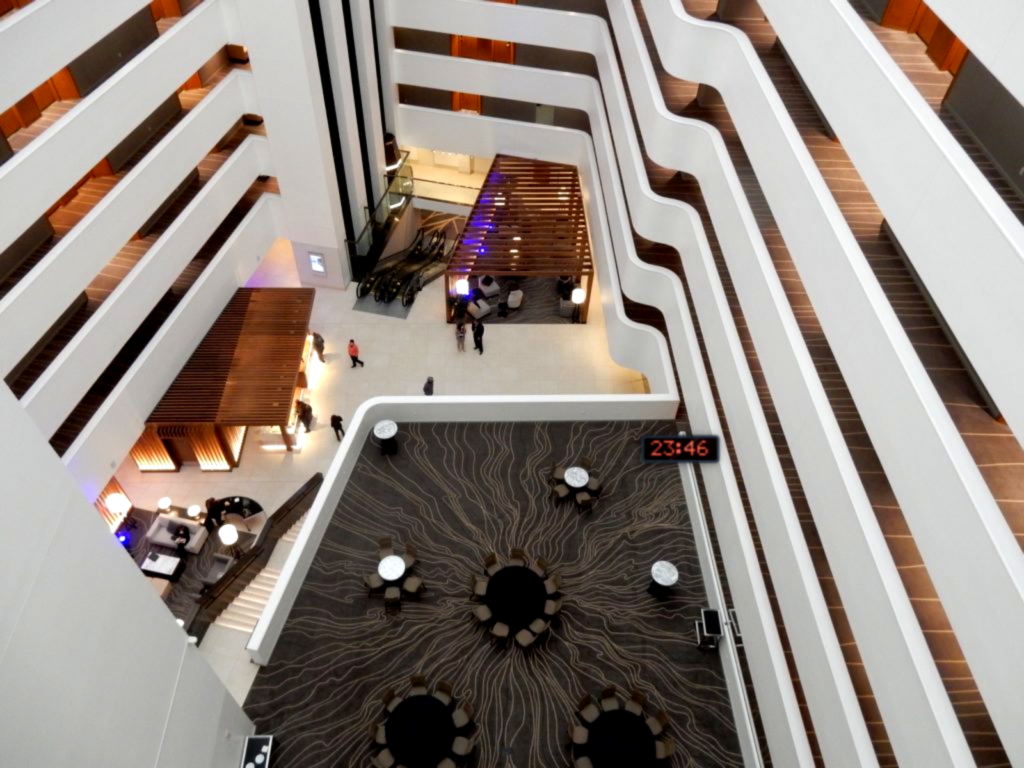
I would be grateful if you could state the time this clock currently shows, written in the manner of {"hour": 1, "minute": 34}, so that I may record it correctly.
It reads {"hour": 23, "minute": 46}
